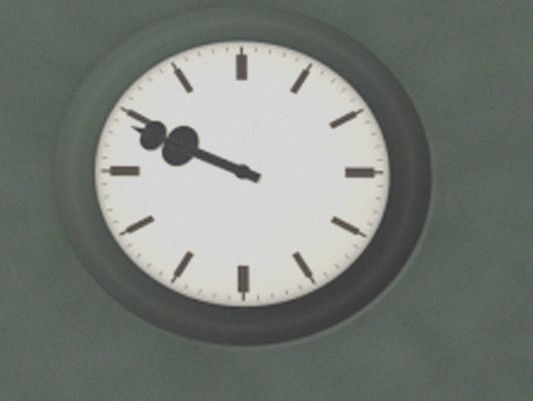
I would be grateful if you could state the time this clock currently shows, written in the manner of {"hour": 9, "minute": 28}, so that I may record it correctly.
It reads {"hour": 9, "minute": 49}
